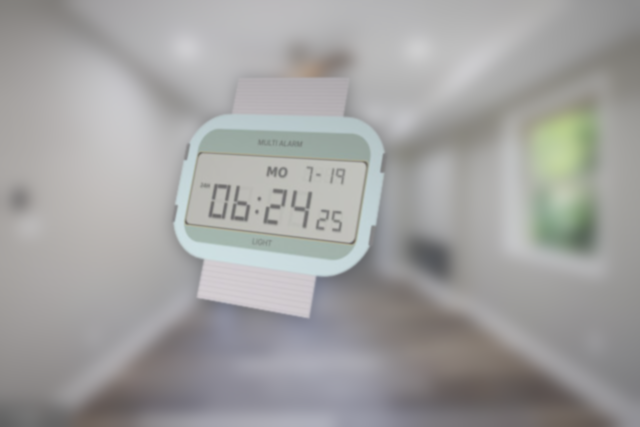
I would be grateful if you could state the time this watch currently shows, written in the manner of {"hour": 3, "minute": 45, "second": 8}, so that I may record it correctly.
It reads {"hour": 6, "minute": 24, "second": 25}
